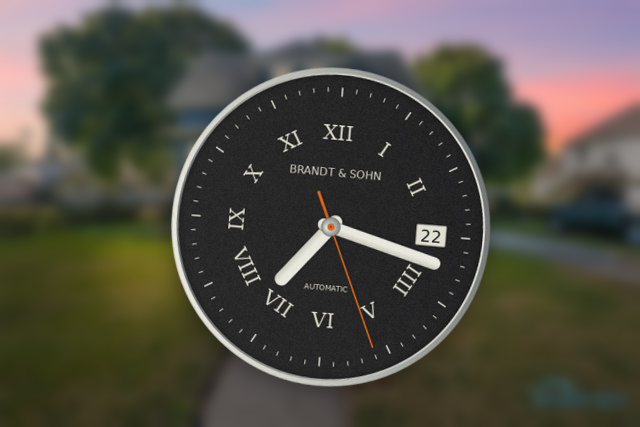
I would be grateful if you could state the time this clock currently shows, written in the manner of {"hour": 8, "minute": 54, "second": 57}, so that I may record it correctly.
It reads {"hour": 7, "minute": 17, "second": 26}
